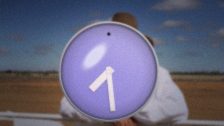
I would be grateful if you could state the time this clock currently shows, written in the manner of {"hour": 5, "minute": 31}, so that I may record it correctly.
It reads {"hour": 7, "minute": 29}
